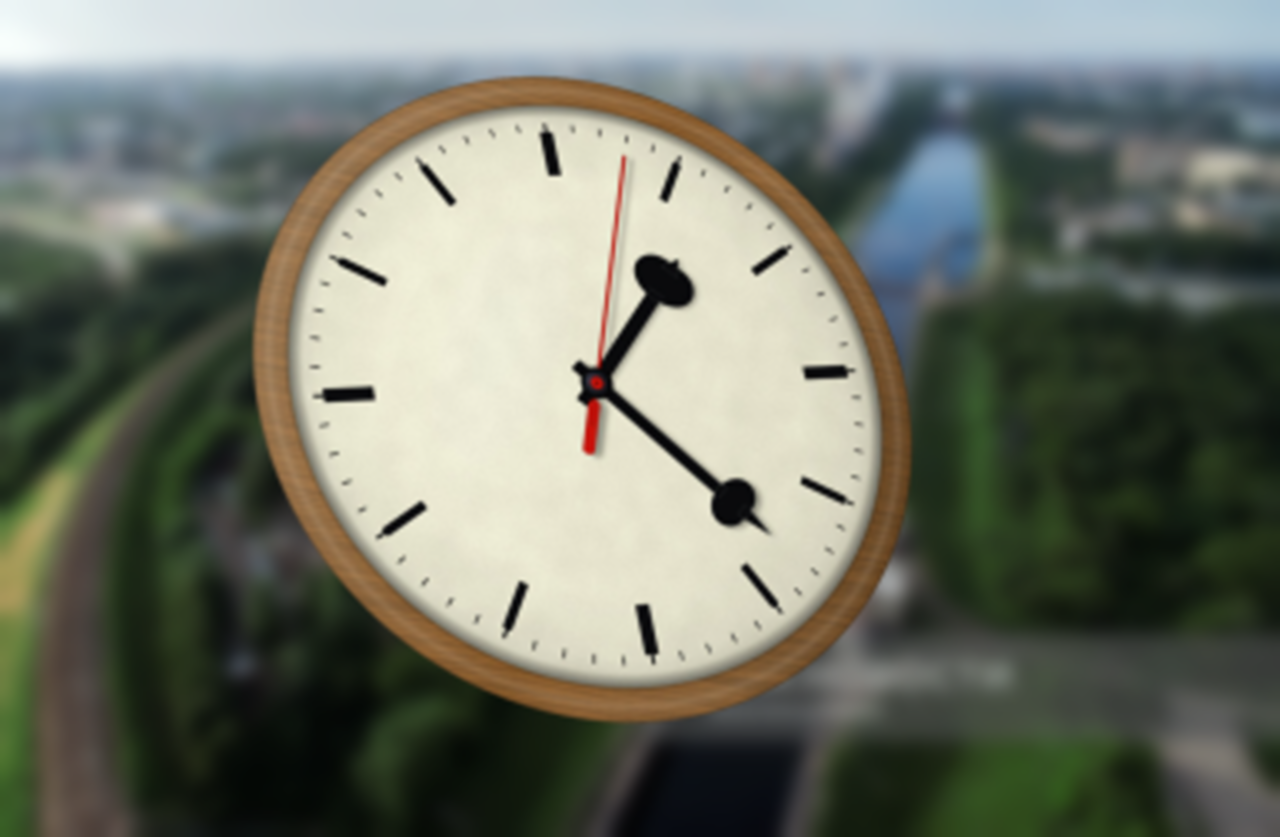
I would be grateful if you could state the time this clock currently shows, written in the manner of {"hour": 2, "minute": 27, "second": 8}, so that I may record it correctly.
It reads {"hour": 1, "minute": 23, "second": 3}
